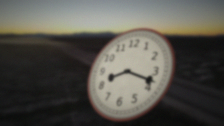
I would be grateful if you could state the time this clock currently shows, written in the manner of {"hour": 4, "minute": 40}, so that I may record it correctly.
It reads {"hour": 8, "minute": 18}
